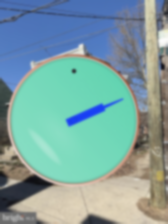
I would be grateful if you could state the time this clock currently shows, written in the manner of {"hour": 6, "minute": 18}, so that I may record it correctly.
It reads {"hour": 2, "minute": 11}
